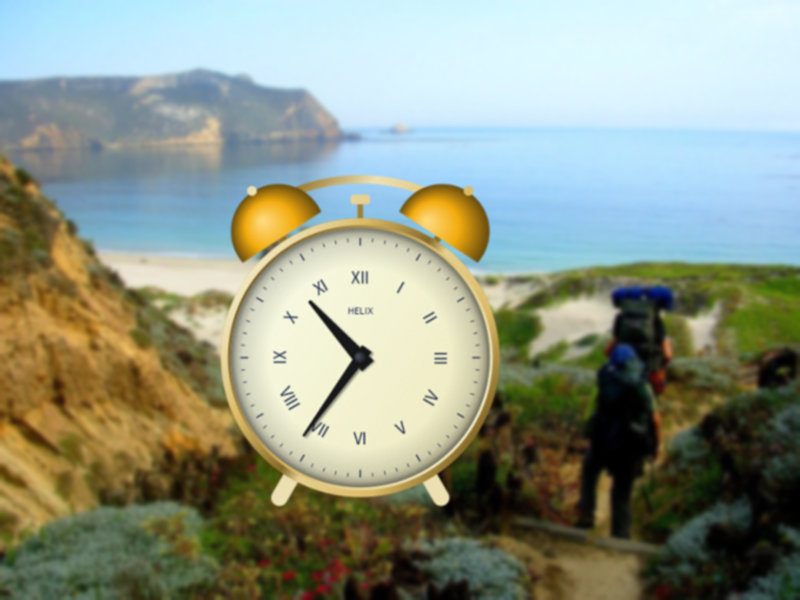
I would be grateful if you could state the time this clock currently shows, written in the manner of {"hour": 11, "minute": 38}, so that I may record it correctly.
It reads {"hour": 10, "minute": 36}
